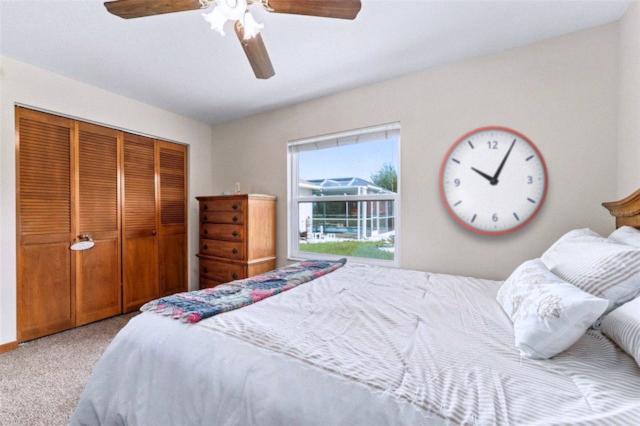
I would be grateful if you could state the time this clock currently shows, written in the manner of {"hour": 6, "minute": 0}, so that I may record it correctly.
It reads {"hour": 10, "minute": 5}
